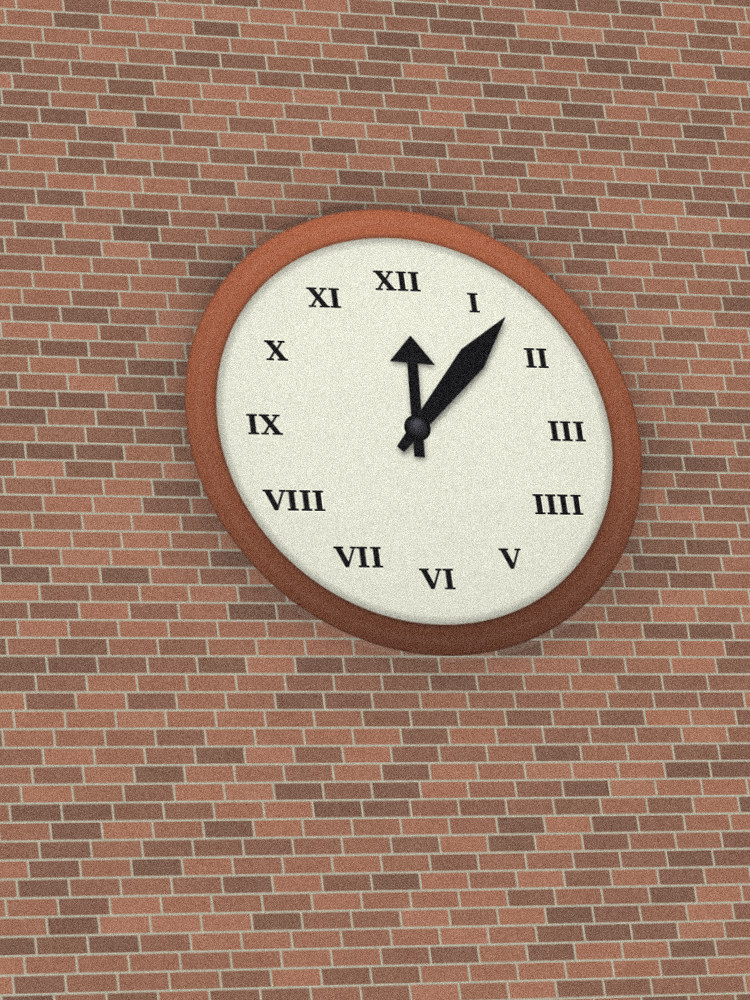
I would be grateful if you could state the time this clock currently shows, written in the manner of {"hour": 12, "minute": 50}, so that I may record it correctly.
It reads {"hour": 12, "minute": 7}
